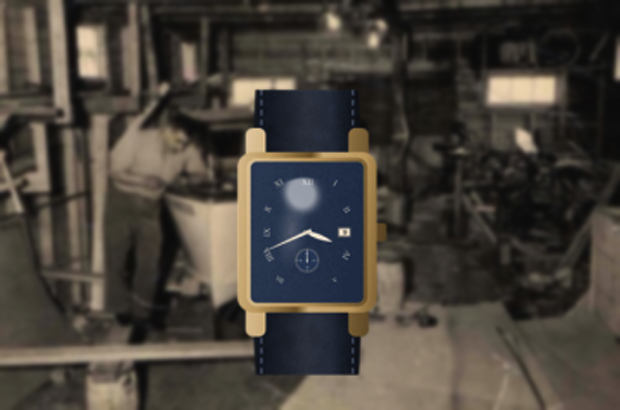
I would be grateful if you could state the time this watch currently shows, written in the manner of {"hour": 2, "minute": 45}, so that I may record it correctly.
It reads {"hour": 3, "minute": 41}
